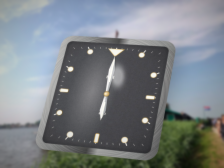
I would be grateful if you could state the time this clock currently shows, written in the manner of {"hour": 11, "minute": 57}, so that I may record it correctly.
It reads {"hour": 6, "minute": 0}
